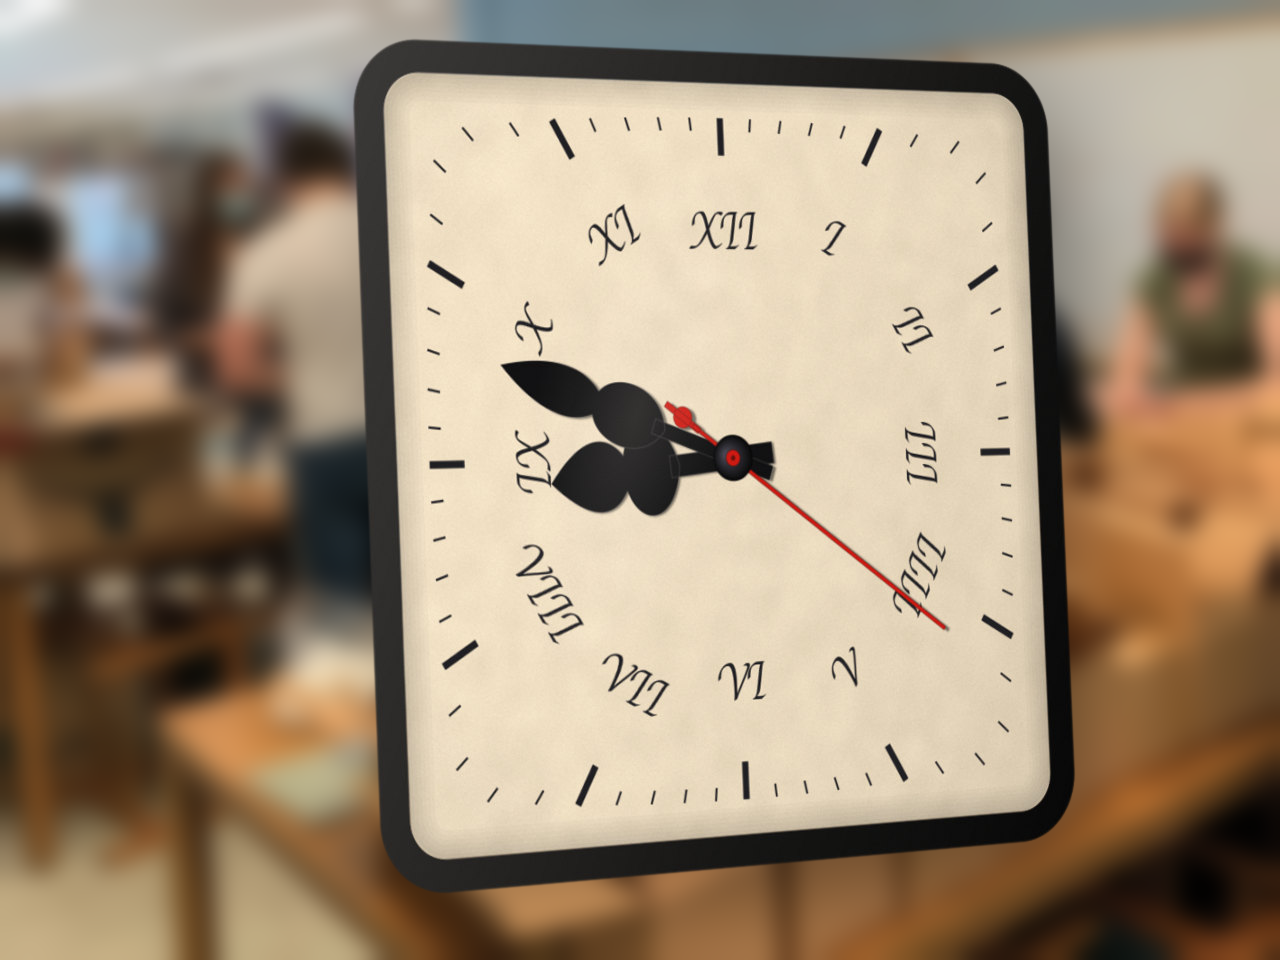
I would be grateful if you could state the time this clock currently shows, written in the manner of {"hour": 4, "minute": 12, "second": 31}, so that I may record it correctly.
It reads {"hour": 8, "minute": 48, "second": 21}
